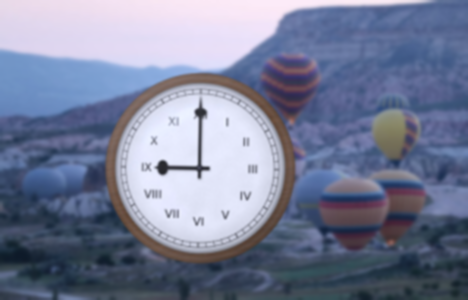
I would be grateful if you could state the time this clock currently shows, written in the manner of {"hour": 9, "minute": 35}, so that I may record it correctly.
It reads {"hour": 9, "minute": 0}
